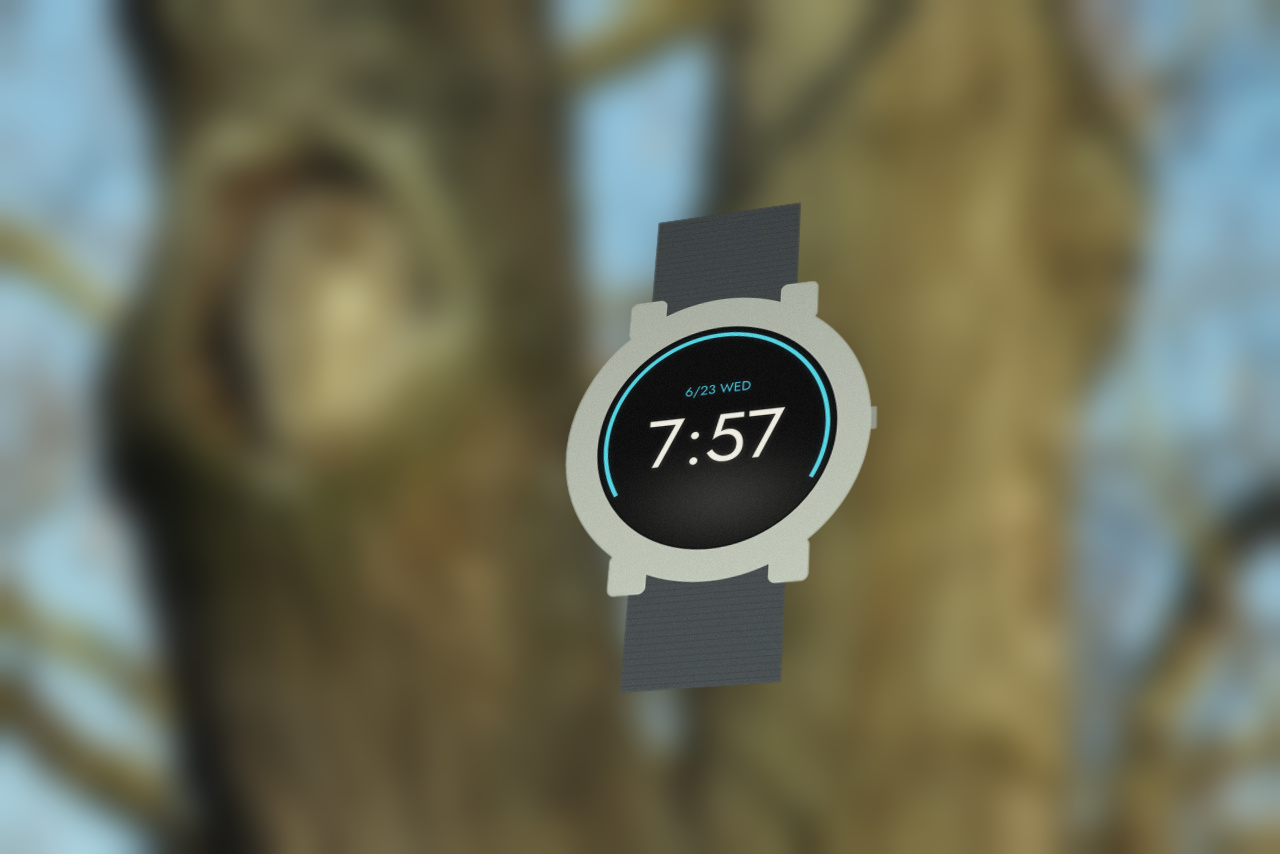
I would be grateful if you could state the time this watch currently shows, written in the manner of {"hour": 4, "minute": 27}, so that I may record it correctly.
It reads {"hour": 7, "minute": 57}
